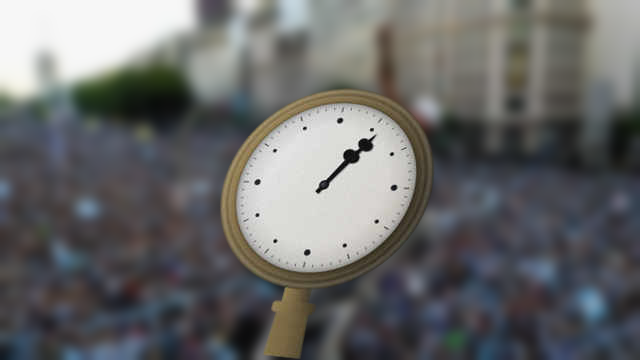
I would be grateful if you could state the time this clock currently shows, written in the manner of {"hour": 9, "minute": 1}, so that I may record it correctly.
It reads {"hour": 1, "minute": 6}
